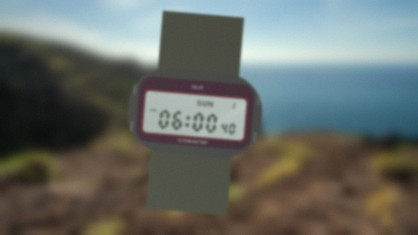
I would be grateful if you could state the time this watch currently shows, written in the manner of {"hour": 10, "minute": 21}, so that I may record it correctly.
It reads {"hour": 6, "minute": 0}
